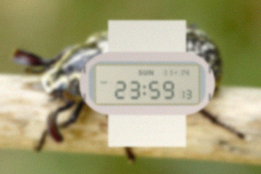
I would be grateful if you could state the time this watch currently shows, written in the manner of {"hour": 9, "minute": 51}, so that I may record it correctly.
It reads {"hour": 23, "minute": 59}
